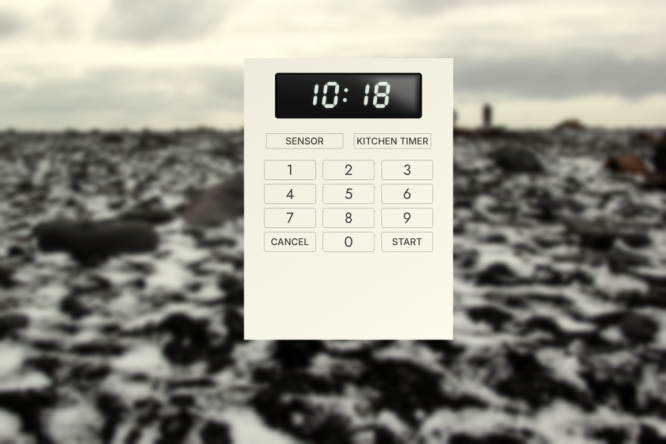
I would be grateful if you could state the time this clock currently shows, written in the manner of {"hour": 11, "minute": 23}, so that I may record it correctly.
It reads {"hour": 10, "minute": 18}
